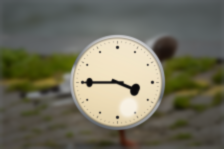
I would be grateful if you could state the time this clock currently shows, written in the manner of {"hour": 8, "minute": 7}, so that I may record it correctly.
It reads {"hour": 3, "minute": 45}
